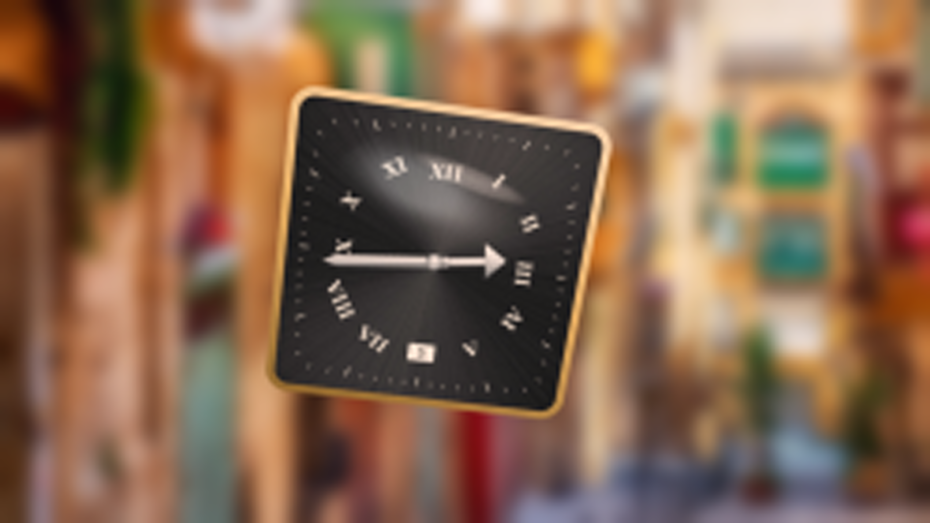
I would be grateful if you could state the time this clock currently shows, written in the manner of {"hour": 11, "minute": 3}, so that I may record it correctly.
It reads {"hour": 2, "minute": 44}
